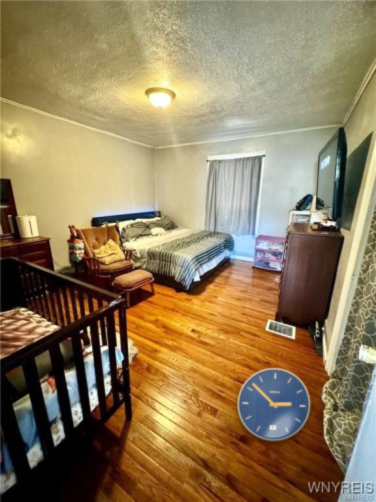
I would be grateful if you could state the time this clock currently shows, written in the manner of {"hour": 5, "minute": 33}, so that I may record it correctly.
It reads {"hour": 2, "minute": 52}
